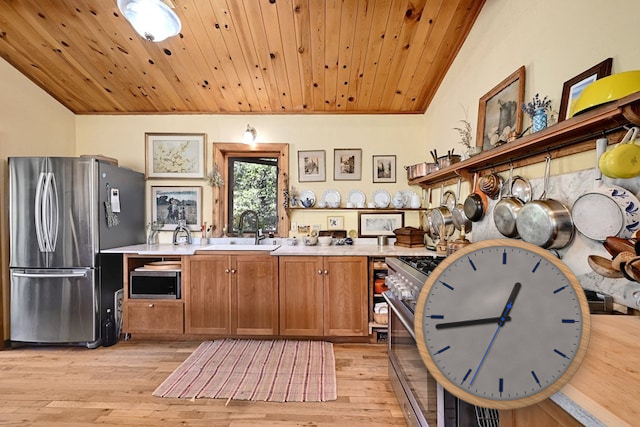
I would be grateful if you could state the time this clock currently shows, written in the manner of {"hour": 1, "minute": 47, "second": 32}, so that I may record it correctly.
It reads {"hour": 12, "minute": 43, "second": 34}
